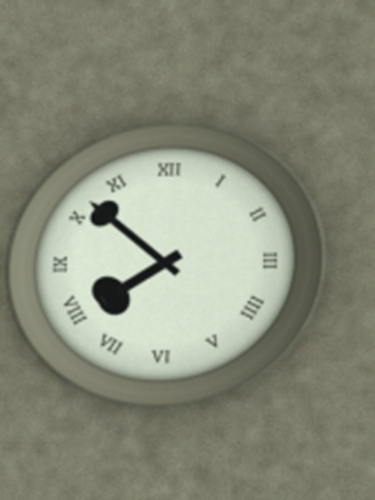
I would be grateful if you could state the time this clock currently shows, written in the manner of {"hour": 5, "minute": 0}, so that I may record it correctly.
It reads {"hour": 7, "minute": 52}
